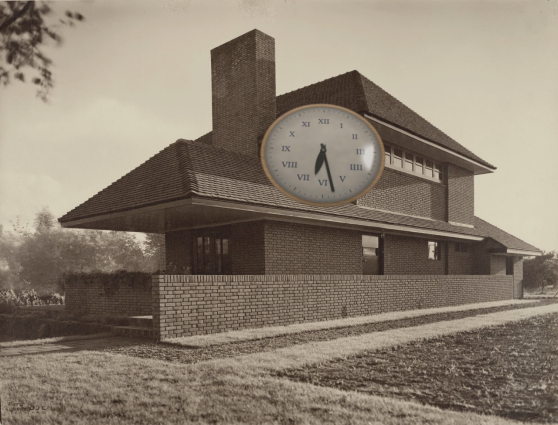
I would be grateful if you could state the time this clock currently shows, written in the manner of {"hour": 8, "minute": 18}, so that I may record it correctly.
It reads {"hour": 6, "minute": 28}
